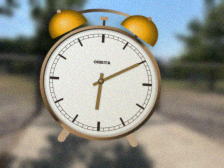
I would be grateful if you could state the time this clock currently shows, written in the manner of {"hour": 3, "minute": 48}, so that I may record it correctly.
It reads {"hour": 6, "minute": 10}
